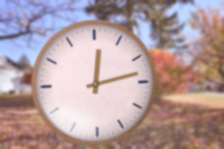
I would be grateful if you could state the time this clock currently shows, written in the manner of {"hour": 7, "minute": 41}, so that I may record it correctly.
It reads {"hour": 12, "minute": 13}
